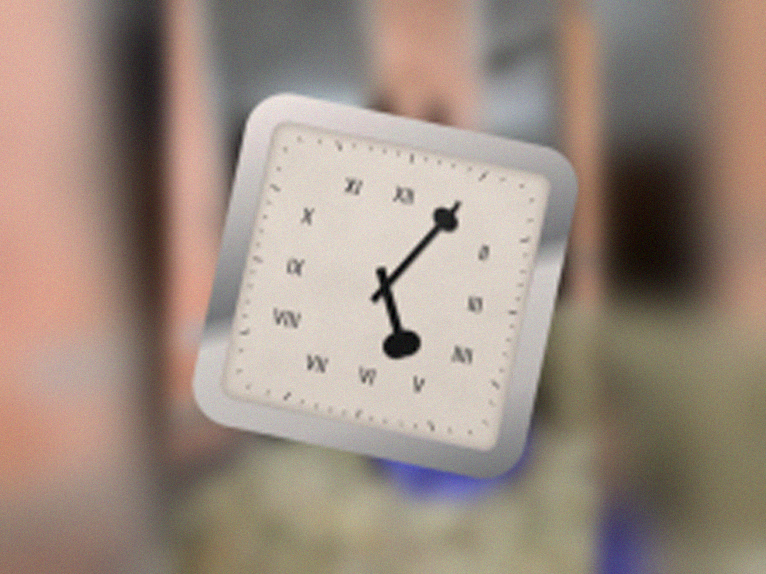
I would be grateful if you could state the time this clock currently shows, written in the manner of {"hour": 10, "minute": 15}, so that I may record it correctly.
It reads {"hour": 5, "minute": 5}
